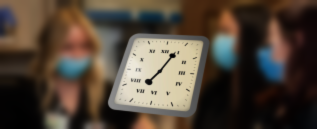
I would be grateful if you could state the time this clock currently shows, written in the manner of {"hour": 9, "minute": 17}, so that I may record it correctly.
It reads {"hour": 7, "minute": 4}
